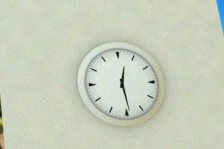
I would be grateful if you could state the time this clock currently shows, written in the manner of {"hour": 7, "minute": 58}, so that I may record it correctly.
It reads {"hour": 12, "minute": 29}
